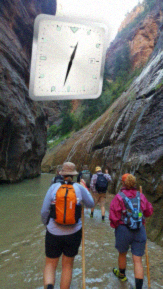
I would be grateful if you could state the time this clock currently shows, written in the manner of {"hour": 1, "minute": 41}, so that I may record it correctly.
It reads {"hour": 12, "minute": 32}
